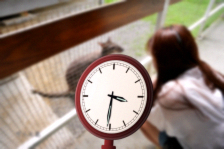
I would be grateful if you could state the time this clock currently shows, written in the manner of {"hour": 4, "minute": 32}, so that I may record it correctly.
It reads {"hour": 3, "minute": 31}
